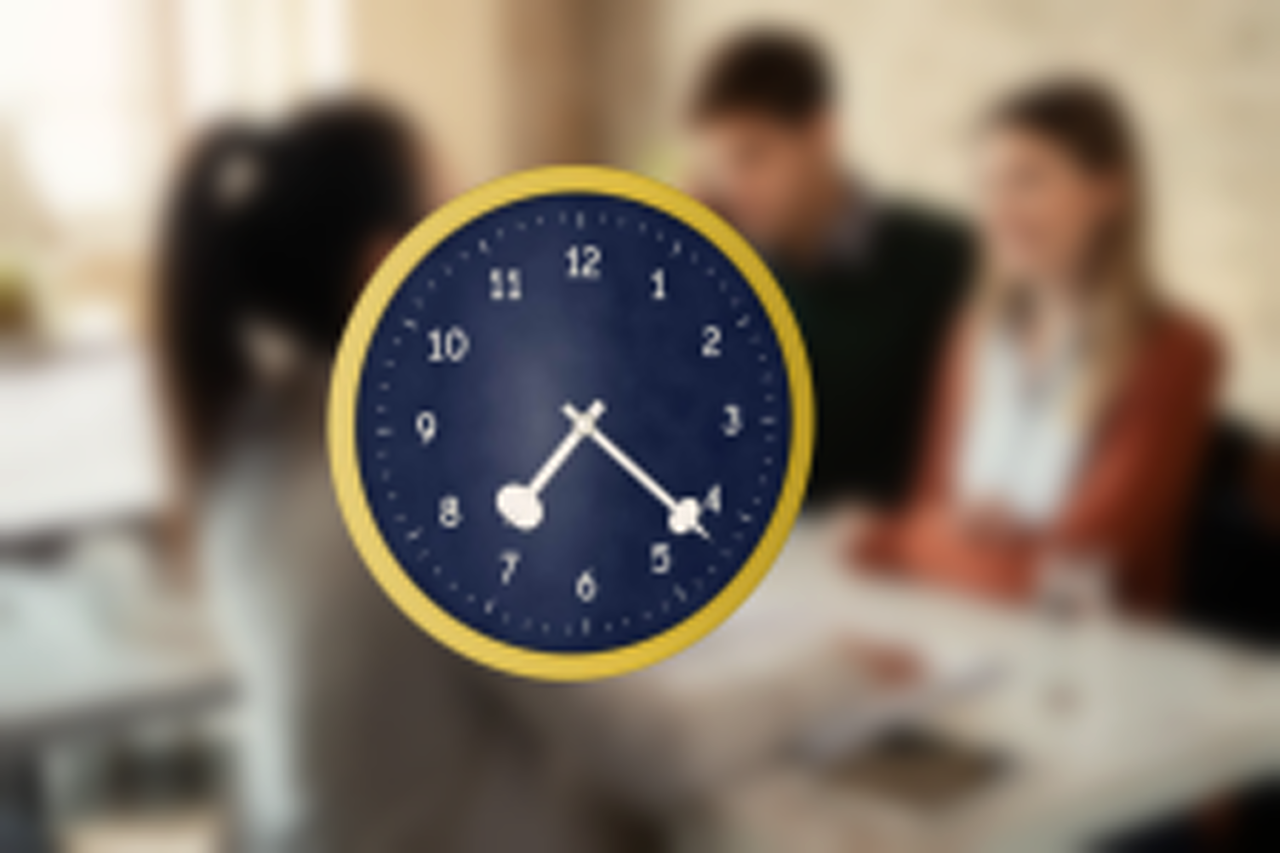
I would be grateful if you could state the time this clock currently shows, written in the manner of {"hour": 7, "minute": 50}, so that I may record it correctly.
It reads {"hour": 7, "minute": 22}
